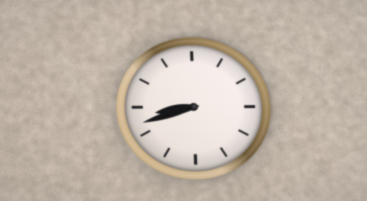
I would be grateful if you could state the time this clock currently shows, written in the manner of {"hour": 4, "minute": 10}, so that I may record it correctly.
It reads {"hour": 8, "minute": 42}
